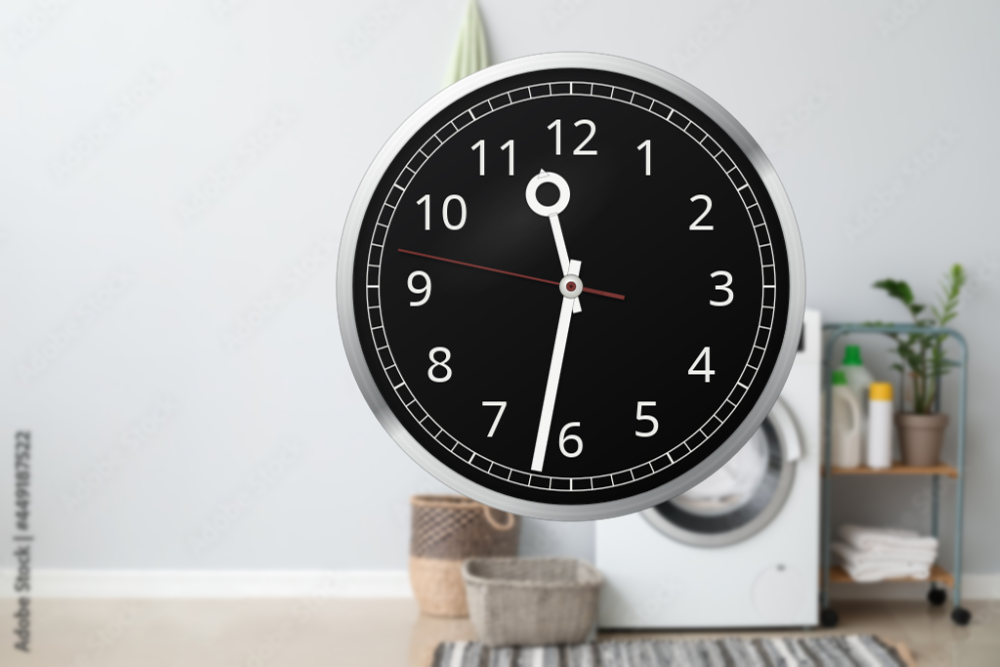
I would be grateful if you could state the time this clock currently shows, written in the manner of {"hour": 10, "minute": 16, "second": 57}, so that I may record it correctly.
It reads {"hour": 11, "minute": 31, "second": 47}
